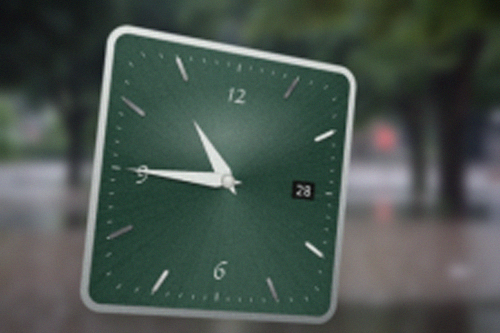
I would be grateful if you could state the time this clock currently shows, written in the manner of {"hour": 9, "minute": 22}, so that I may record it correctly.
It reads {"hour": 10, "minute": 45}
